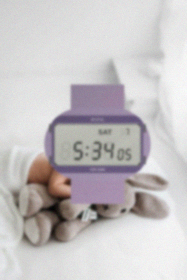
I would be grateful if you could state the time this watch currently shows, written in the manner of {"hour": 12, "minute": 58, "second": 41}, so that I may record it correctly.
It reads {"hour": 5, "minute": 34, "second": 5}
